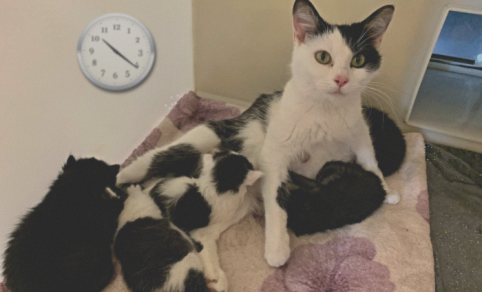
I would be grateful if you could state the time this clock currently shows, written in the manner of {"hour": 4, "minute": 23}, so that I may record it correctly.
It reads {"hour": 10, "minute": 21}
